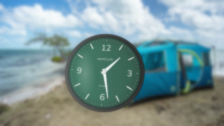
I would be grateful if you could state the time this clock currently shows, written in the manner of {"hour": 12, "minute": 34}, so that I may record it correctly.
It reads {"hour": 1, "minute": 28}
